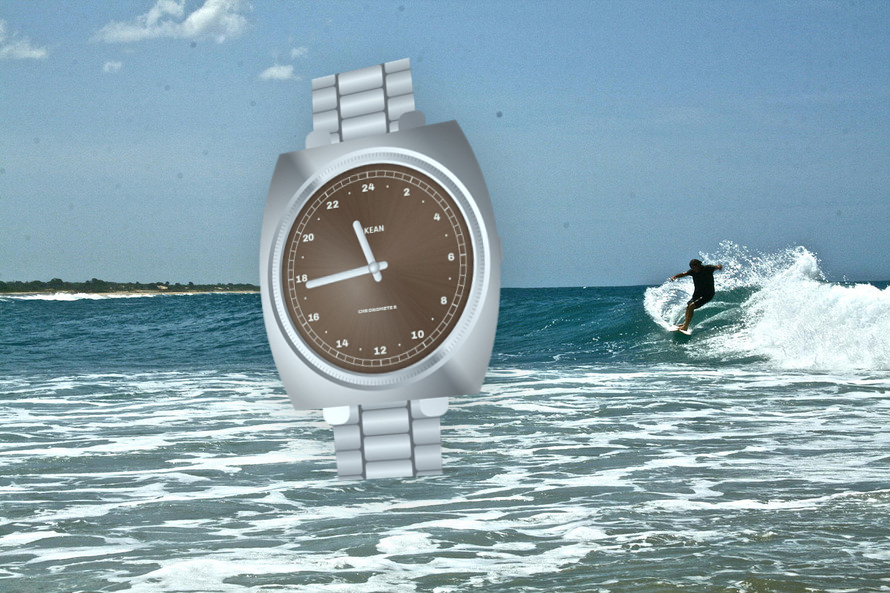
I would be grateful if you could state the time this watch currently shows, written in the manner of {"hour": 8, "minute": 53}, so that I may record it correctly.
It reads {"hour": 22, "minute": 44}
